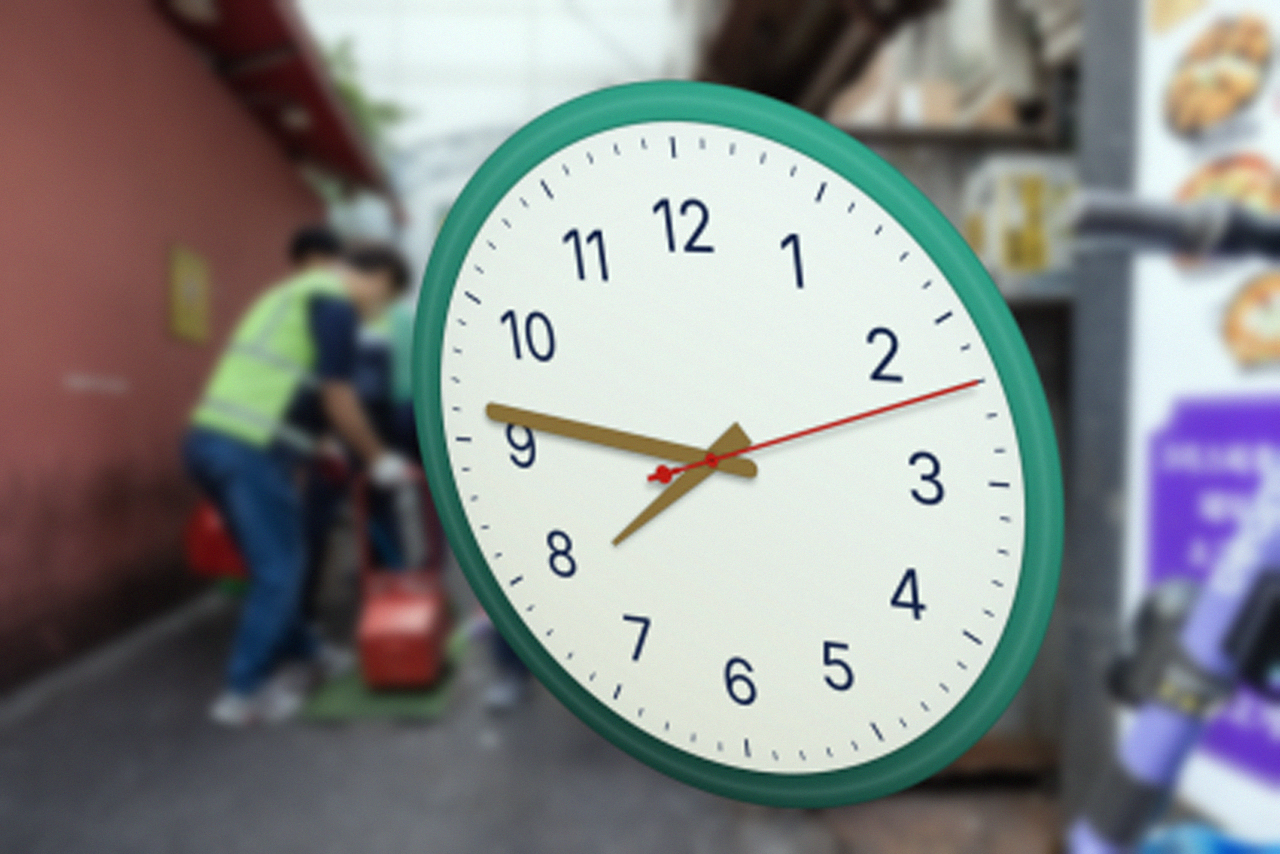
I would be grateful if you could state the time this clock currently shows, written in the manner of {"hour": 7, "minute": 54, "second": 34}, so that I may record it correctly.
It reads {"hour": 7, "minute": 46, "second": 12}
